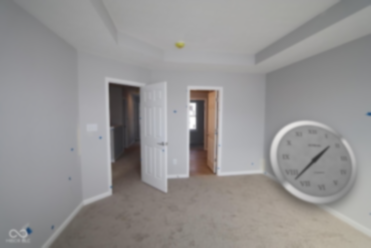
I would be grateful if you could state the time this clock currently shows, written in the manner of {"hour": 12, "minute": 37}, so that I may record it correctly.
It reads {"hour": 1, "minute": 38}
